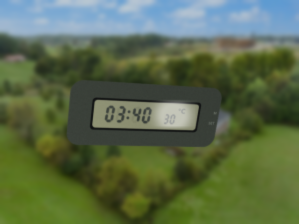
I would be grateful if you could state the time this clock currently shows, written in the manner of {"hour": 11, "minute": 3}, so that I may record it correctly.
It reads {"hour": 3, "minute": 40}
